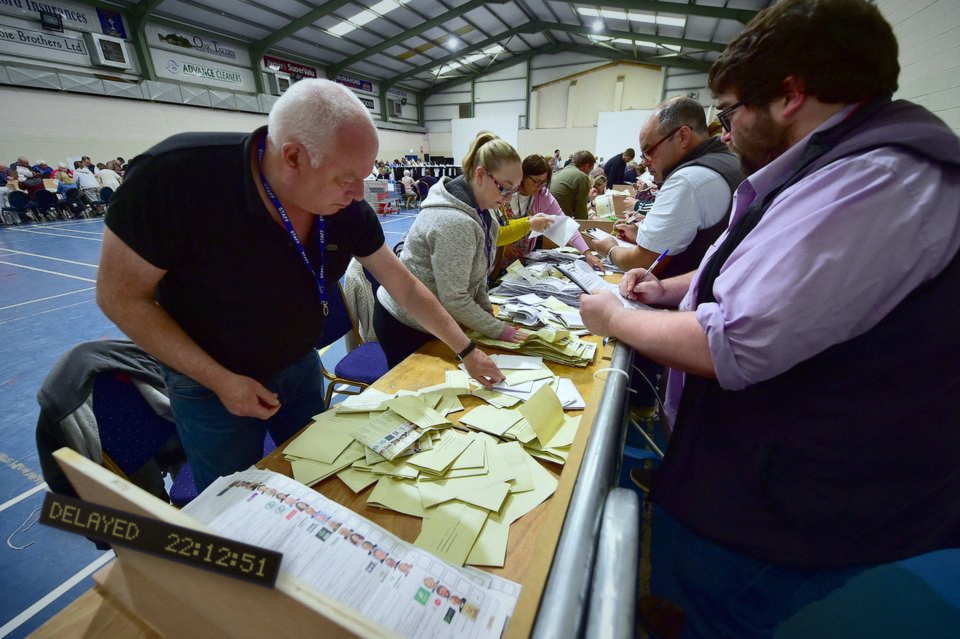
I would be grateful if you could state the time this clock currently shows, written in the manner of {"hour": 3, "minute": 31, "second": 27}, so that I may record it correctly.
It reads {"hour": 22, "minute": 12, "second": 51}
